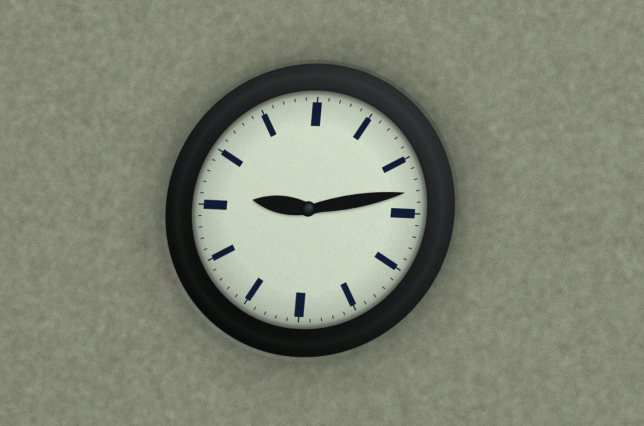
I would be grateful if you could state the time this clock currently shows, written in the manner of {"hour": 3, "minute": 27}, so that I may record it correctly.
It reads {"hour": 9, "minute": 13}
